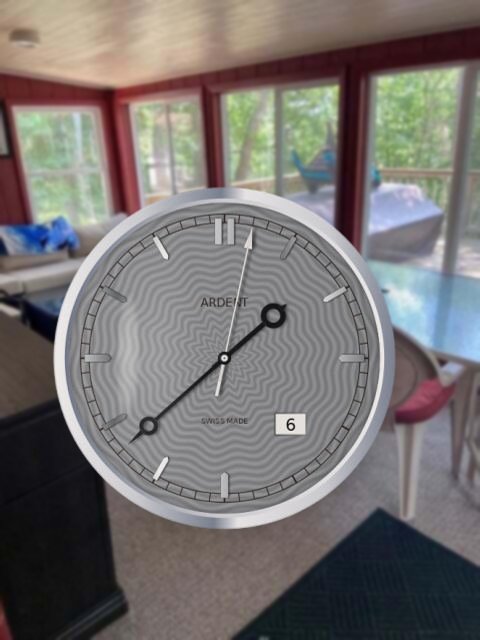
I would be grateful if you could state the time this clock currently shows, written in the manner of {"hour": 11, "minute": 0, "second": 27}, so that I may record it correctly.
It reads {"hour": 1, "minute": 38, "second": 2}
